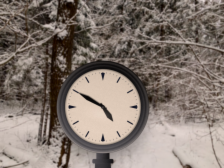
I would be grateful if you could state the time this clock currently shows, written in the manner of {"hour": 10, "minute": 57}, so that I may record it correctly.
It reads {"hour": 4, "minute": 50}
